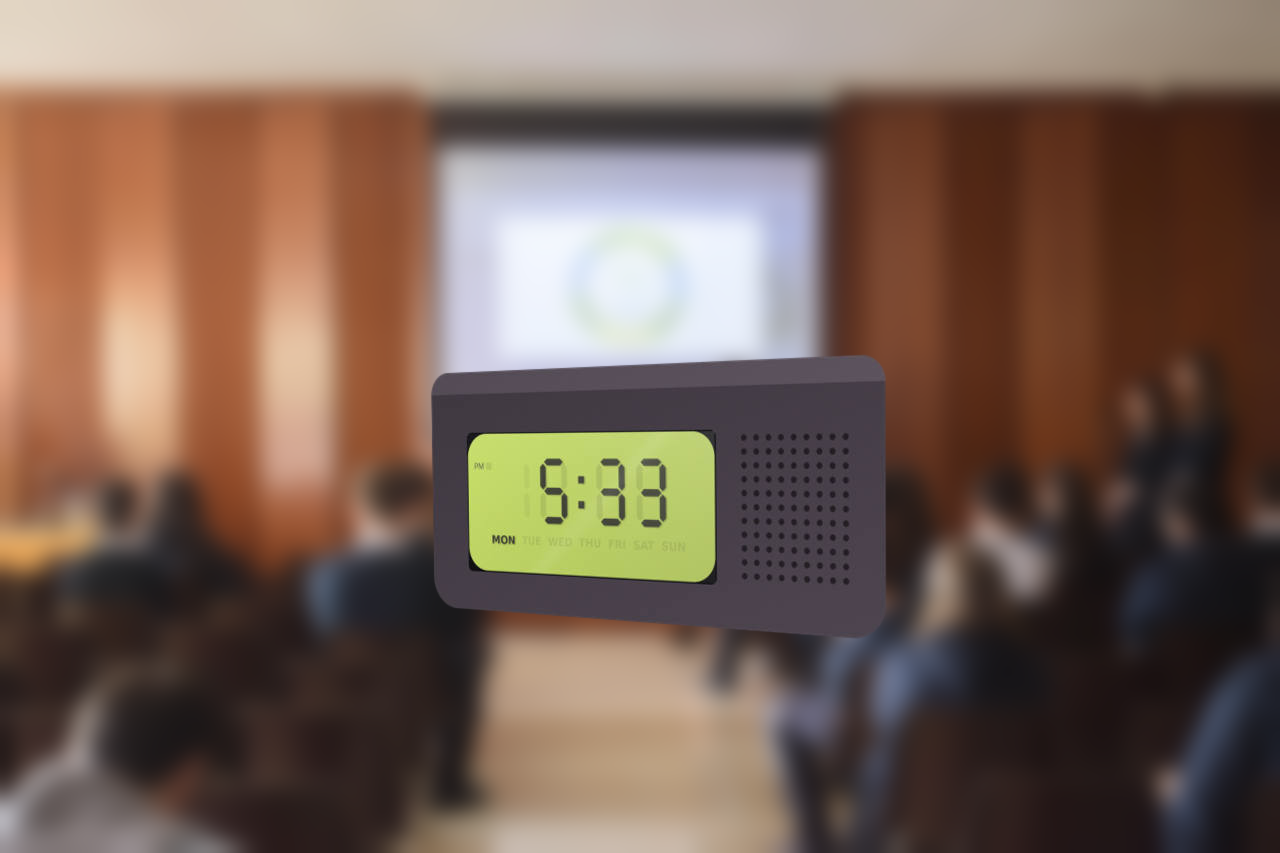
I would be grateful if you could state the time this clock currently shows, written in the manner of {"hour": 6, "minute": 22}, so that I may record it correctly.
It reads {"hour": 5, "minute": 33}
